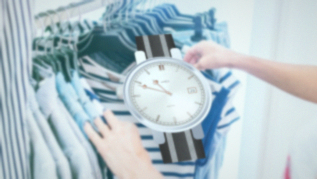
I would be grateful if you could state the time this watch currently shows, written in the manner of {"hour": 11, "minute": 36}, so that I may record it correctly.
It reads {"hour": 10, "minute": 49}
